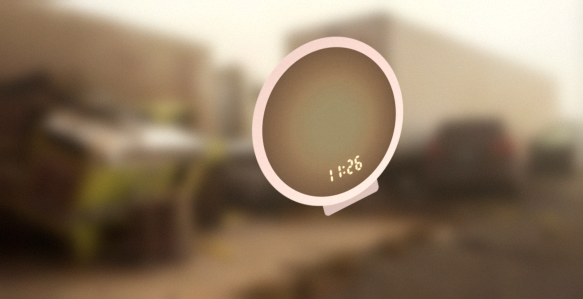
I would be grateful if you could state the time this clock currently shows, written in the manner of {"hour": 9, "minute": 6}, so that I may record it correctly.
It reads {"hour": 11, "minute": 26}
